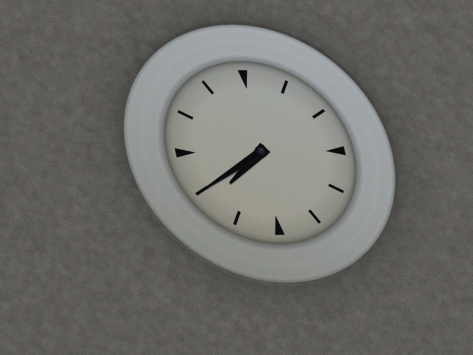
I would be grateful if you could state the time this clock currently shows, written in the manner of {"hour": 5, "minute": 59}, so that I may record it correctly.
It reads {"hour": 7, "minute": 40}
